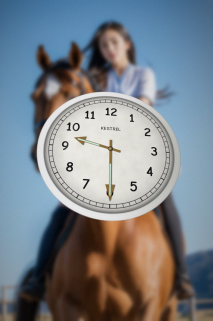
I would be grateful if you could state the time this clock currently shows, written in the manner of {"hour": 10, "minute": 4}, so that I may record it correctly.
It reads {"hour": 9, "minute": 30}
